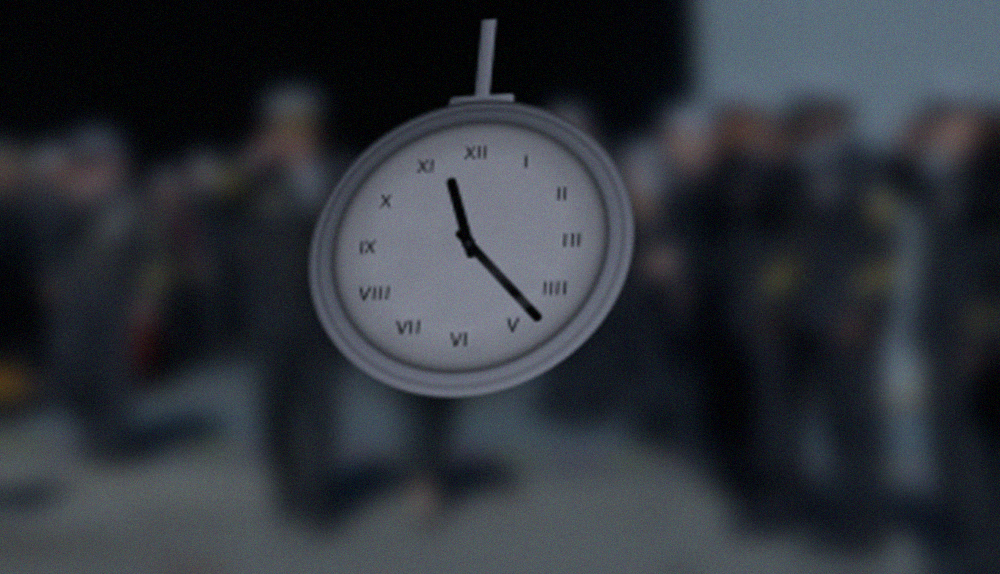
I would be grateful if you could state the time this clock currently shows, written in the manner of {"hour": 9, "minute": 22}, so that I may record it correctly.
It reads {"hour": 11, "minute": 23}
